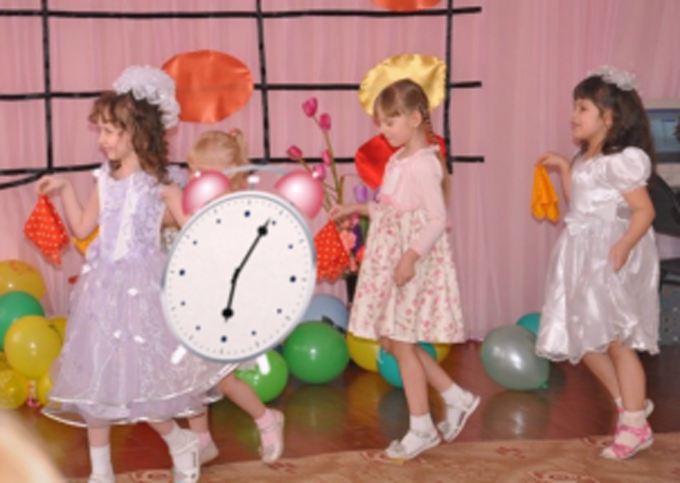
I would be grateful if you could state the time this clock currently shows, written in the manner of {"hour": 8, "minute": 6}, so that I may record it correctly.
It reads {"hour": 6, "minute": 4}
